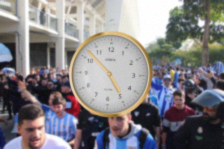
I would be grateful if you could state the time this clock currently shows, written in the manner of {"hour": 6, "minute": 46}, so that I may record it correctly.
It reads {"hour": 4, "minute": 52}
